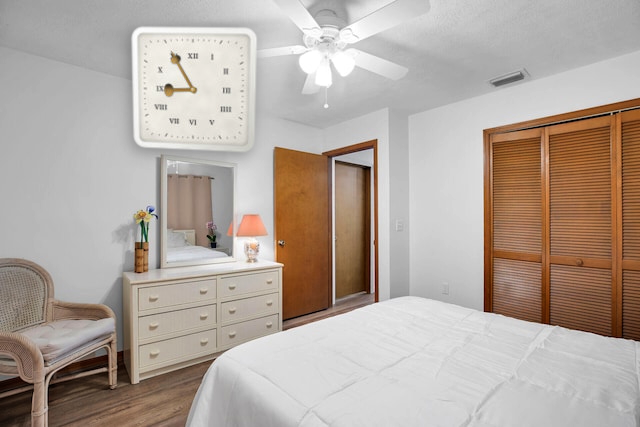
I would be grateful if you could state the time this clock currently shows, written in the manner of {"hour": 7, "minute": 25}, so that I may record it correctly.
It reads {"hour": 8, "minute": 55}
